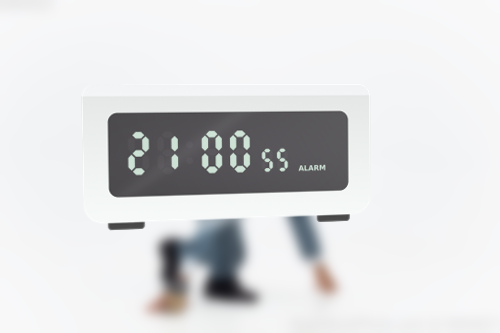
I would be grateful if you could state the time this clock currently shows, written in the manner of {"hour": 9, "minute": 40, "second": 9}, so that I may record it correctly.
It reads {"hour": 21, "minute": 0, "second": 55}
